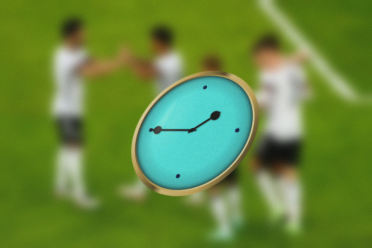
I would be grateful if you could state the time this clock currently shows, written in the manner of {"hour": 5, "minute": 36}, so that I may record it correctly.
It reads {"hour": 1, "minute": 45}
